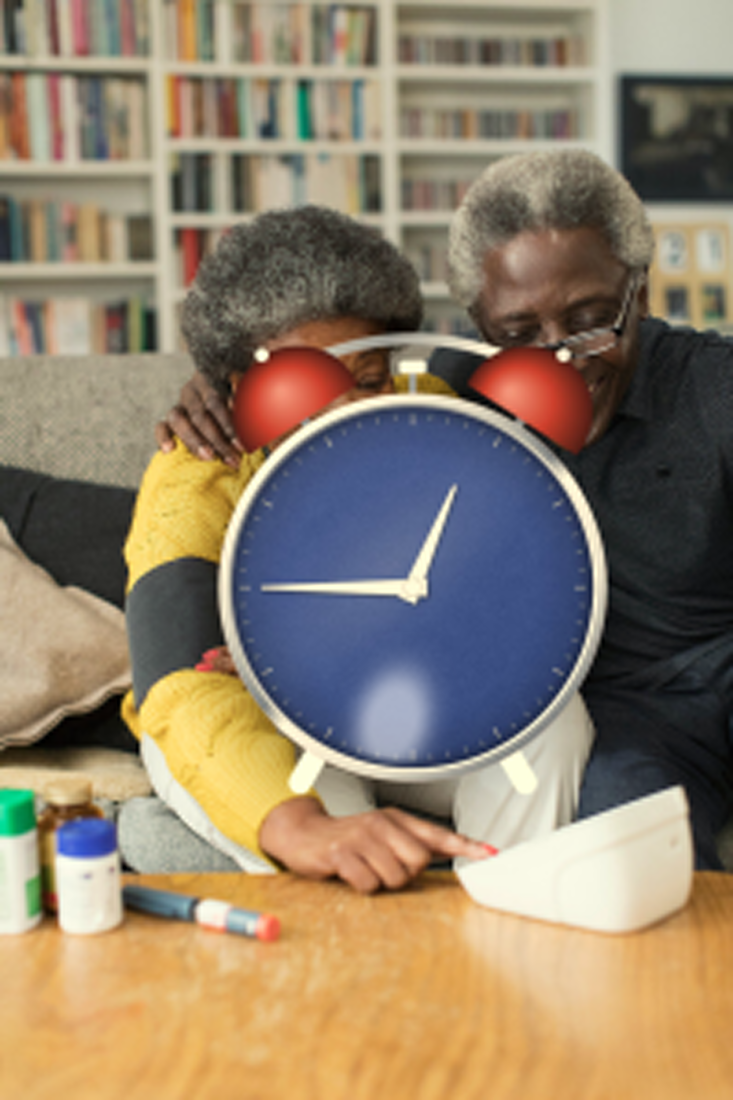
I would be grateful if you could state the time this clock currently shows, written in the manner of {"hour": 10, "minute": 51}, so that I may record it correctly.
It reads {"hour": 12, "minute": 45}
